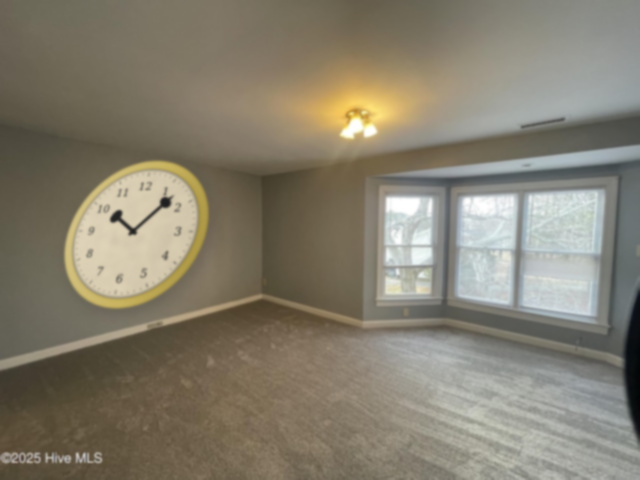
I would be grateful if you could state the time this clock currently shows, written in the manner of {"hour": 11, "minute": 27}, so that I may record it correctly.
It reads {"hour": 10, "minute": 7}
